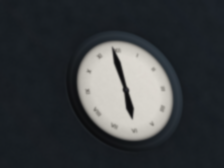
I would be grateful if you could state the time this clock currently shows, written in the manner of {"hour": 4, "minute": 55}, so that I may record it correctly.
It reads {"hour": 5, "minute": 59}
